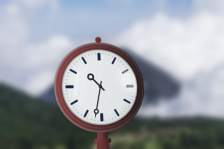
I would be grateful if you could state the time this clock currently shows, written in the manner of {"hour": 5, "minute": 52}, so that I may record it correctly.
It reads {"hour": 10, "minute": 32}
